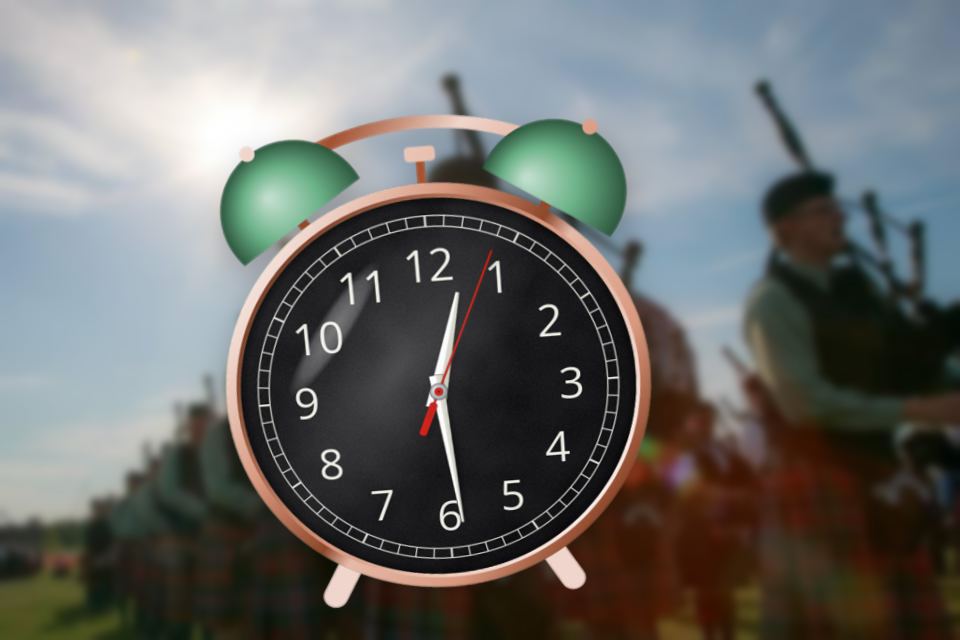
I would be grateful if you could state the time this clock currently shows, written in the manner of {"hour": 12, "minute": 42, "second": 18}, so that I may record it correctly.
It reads {"hour": 12, "minute": 29, "second": 4}
